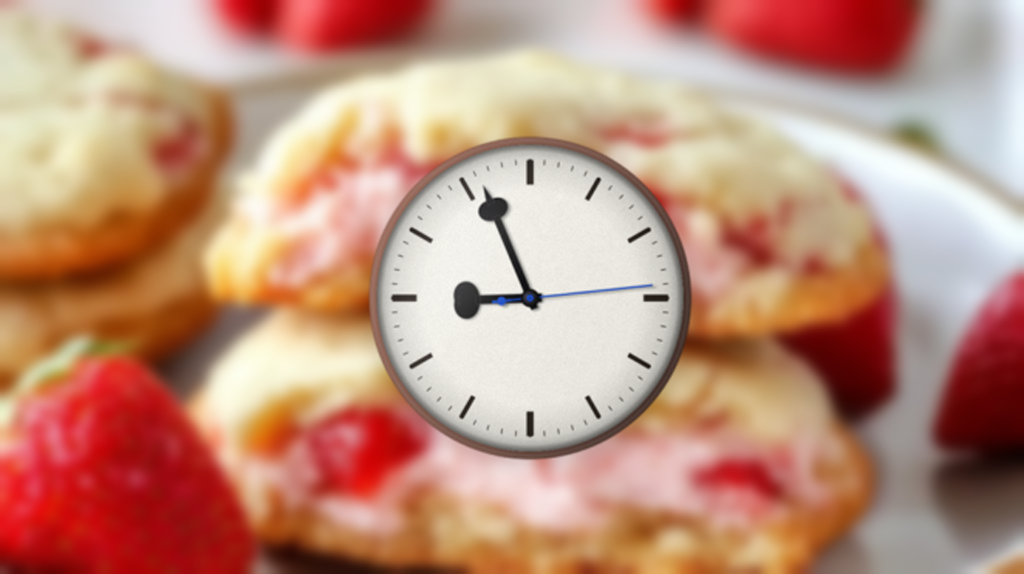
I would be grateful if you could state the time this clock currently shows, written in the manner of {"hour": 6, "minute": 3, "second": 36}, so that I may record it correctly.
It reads {"hour": 8, "minute": 56, "second": 14}
